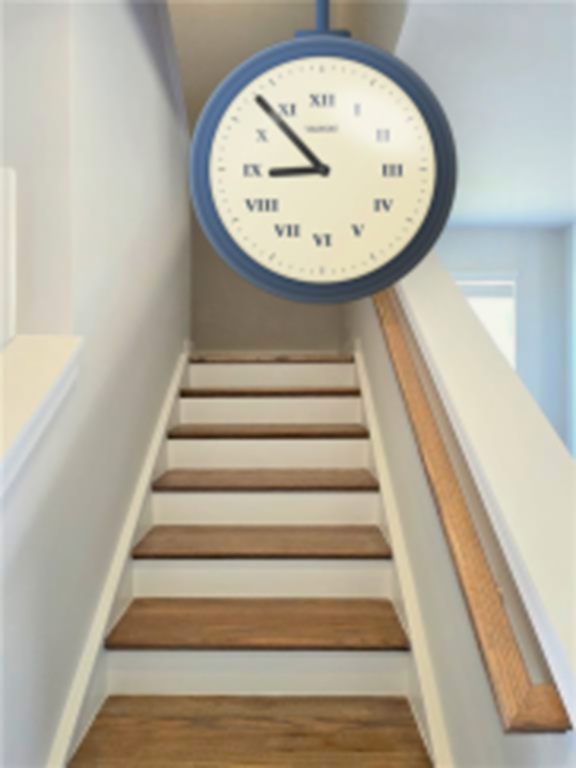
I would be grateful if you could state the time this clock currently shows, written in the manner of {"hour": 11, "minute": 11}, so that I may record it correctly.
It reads {"hour": 8, "minute": 53}
